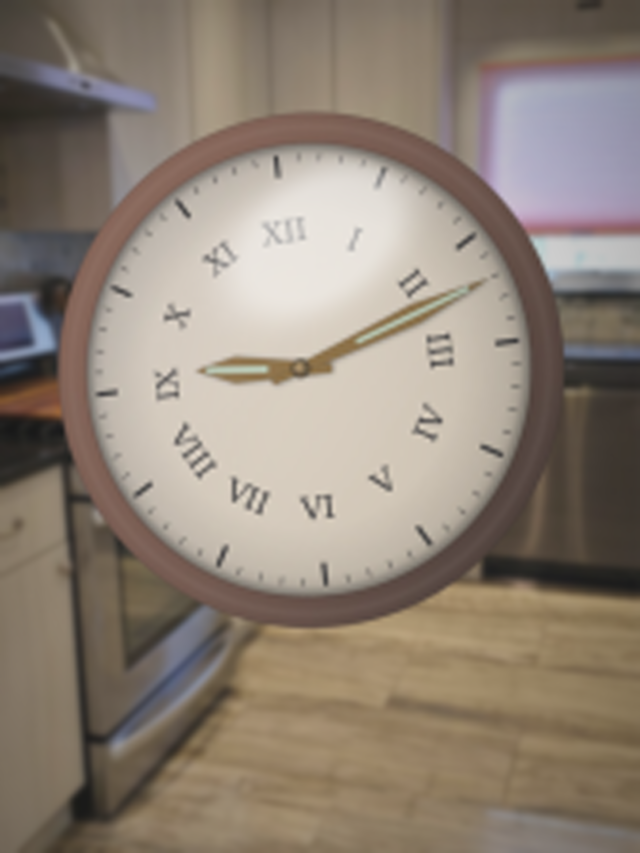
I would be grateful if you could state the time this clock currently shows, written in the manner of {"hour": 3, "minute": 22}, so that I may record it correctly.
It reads {"hour": 9, "minute": 12}
